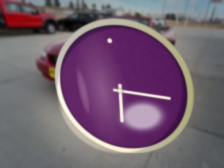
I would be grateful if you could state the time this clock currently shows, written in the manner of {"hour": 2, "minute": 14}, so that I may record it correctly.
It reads {"hour": 6, "minute": 17}
